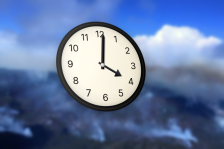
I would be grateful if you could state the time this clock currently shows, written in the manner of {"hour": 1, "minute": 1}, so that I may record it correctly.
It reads {"hour": 4, "minute": 1}
